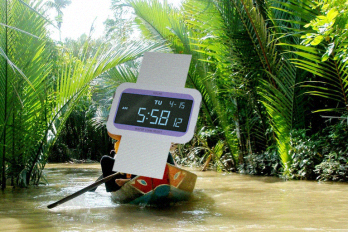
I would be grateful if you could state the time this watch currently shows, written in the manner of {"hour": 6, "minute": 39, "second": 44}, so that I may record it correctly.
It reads {"hour": 5, "minute": 58, "second": 12}
